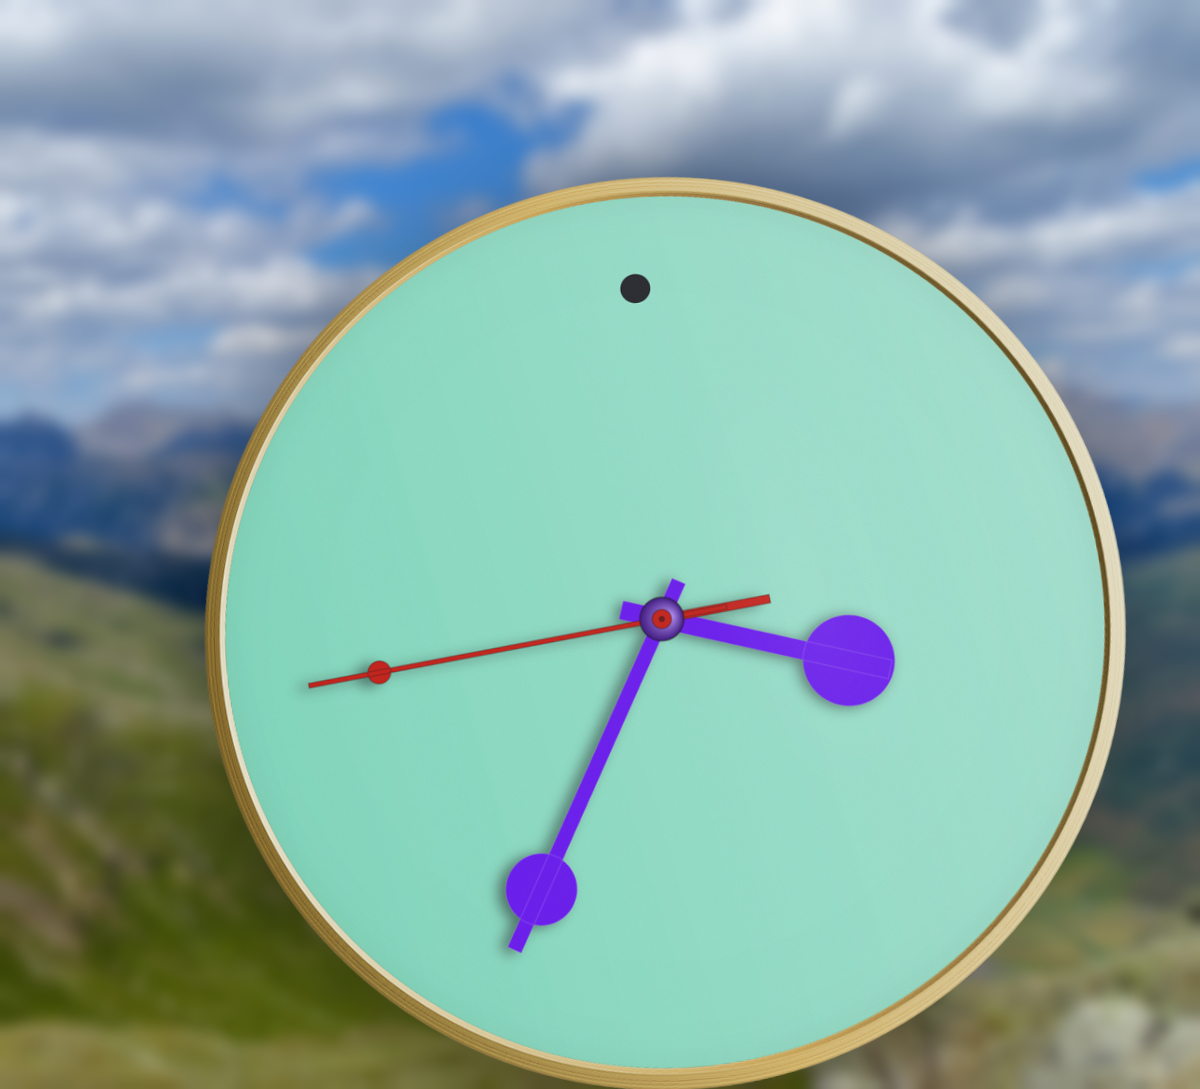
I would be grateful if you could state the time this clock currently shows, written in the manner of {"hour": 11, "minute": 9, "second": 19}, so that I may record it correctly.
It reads {"hour": 3, "minute": 34, "second": 44}
